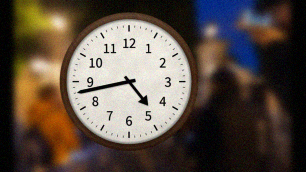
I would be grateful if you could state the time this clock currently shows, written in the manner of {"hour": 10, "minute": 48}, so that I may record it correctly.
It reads {"hour": 4, "minute": 43}
